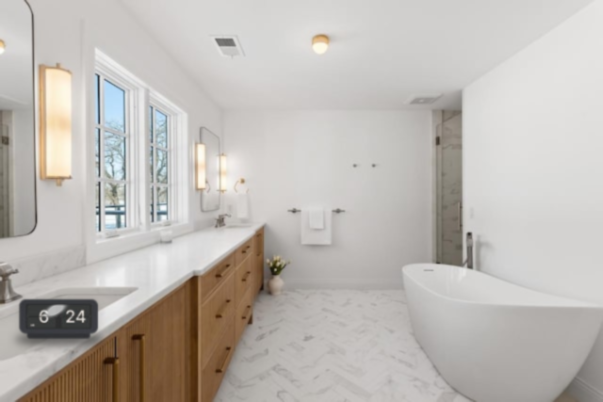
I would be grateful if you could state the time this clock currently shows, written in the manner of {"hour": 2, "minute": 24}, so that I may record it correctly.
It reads {"hour": 6, "minute": 24}
